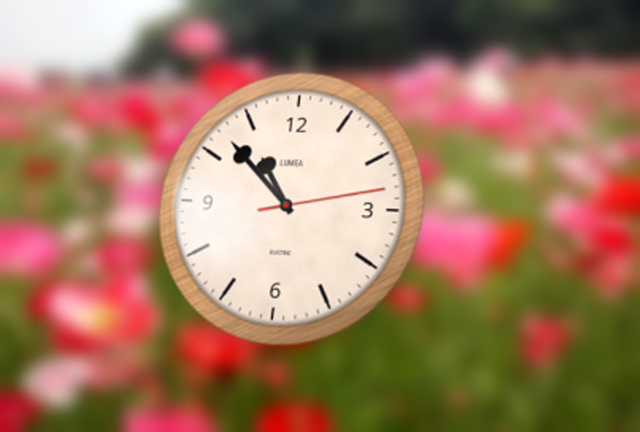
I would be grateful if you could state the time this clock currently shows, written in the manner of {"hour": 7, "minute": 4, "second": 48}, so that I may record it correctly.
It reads {"hour": 10, "minute": 52, "second": 13}
